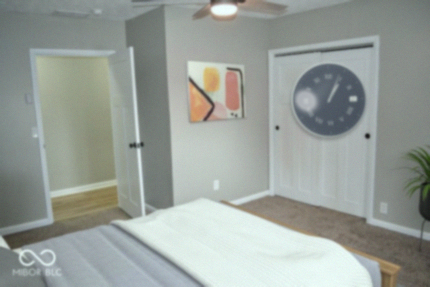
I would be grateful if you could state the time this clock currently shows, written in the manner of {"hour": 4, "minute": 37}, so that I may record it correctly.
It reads {"hour": 1, "minute": 4}
